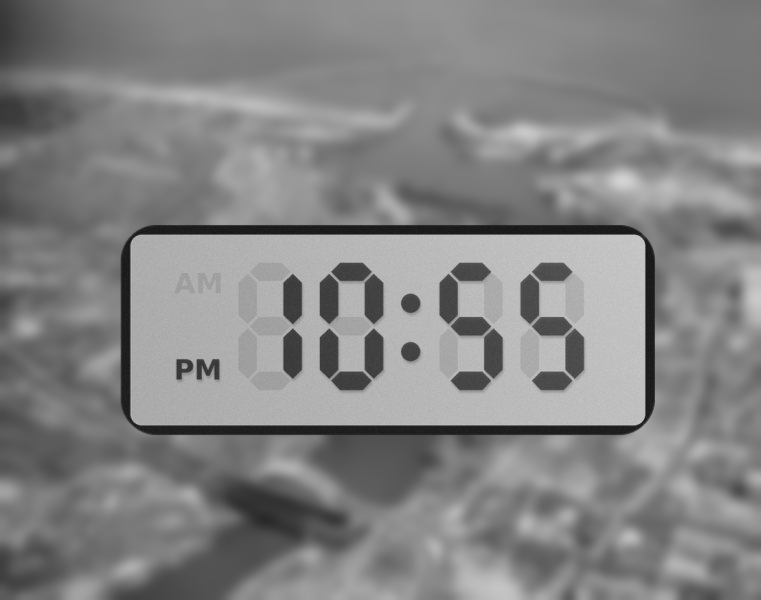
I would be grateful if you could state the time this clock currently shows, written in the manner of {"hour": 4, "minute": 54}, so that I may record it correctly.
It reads {"hour": 10, "minute": 55}
